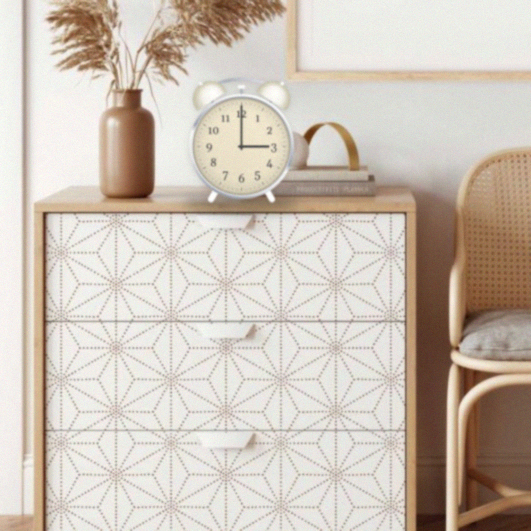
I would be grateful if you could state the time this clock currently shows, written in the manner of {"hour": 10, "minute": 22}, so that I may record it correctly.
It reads {"hour": 3, "minute": 0}
